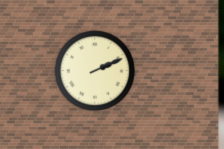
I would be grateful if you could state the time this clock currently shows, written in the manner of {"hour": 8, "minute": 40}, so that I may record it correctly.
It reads {"hour": 2, "minute": 11}
